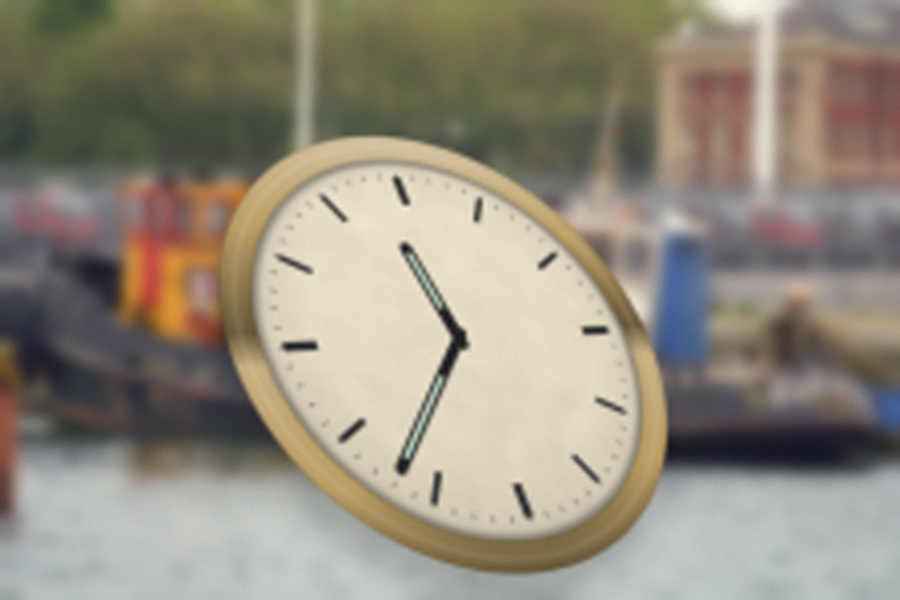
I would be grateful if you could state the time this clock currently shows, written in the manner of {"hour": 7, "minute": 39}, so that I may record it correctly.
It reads {"hour": 11, "minute": 37}
